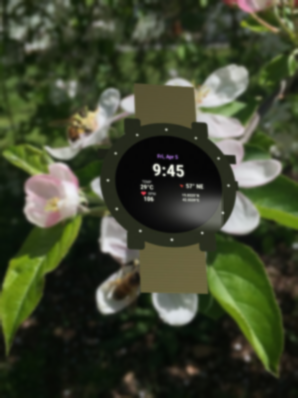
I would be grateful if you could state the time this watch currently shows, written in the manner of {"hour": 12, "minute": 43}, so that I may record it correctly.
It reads {"hour": 9, "minute": 45}
